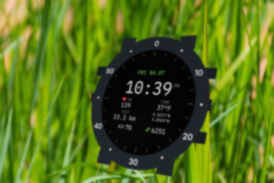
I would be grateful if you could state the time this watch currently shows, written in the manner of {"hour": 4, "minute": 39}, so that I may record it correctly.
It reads {"hour": 10, "minute": 39}
